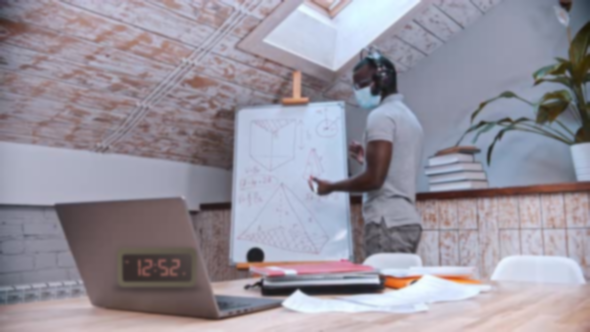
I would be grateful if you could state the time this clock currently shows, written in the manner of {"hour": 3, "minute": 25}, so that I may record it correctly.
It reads {"hour": 12, "minute": 52}
